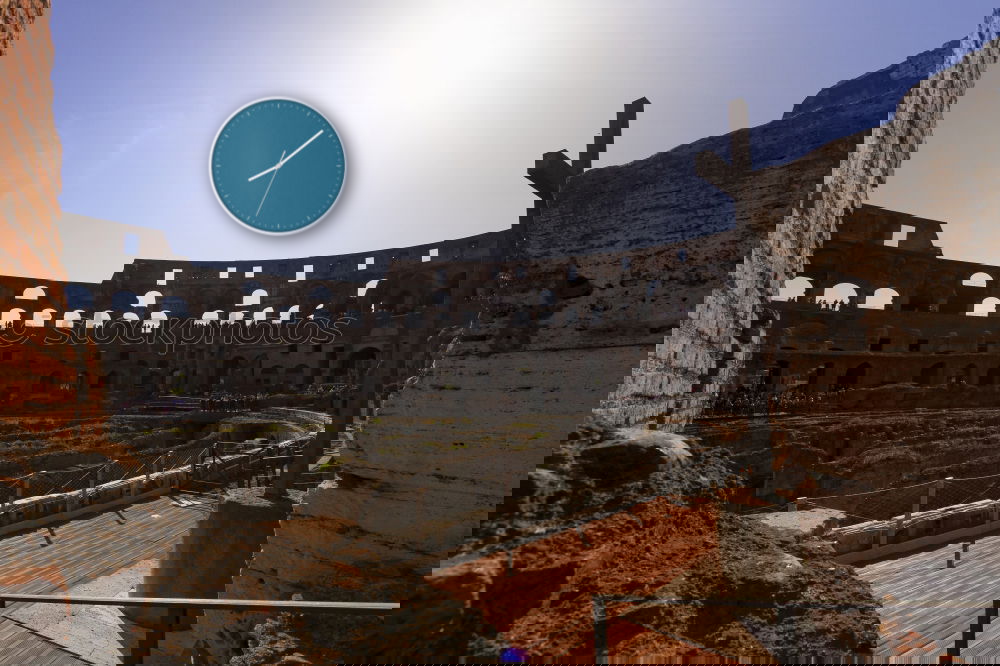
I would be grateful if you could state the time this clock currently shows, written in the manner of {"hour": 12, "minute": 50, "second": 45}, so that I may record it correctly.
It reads {"hour": 8, "minute": 8, "second": 34}
